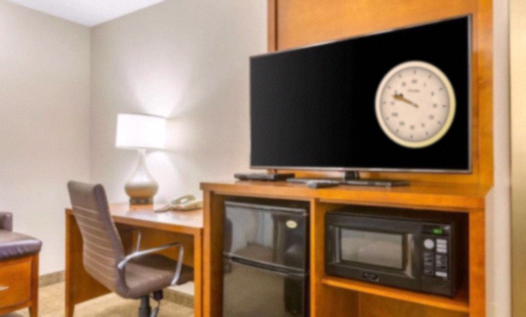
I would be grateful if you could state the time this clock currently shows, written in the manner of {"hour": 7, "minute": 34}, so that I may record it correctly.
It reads {"hour": 9, "minute": 48}
